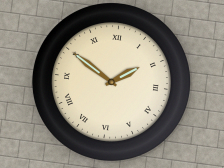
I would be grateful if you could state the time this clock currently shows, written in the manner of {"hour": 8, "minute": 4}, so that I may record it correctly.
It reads {"hour": 1, "minute": 50}
